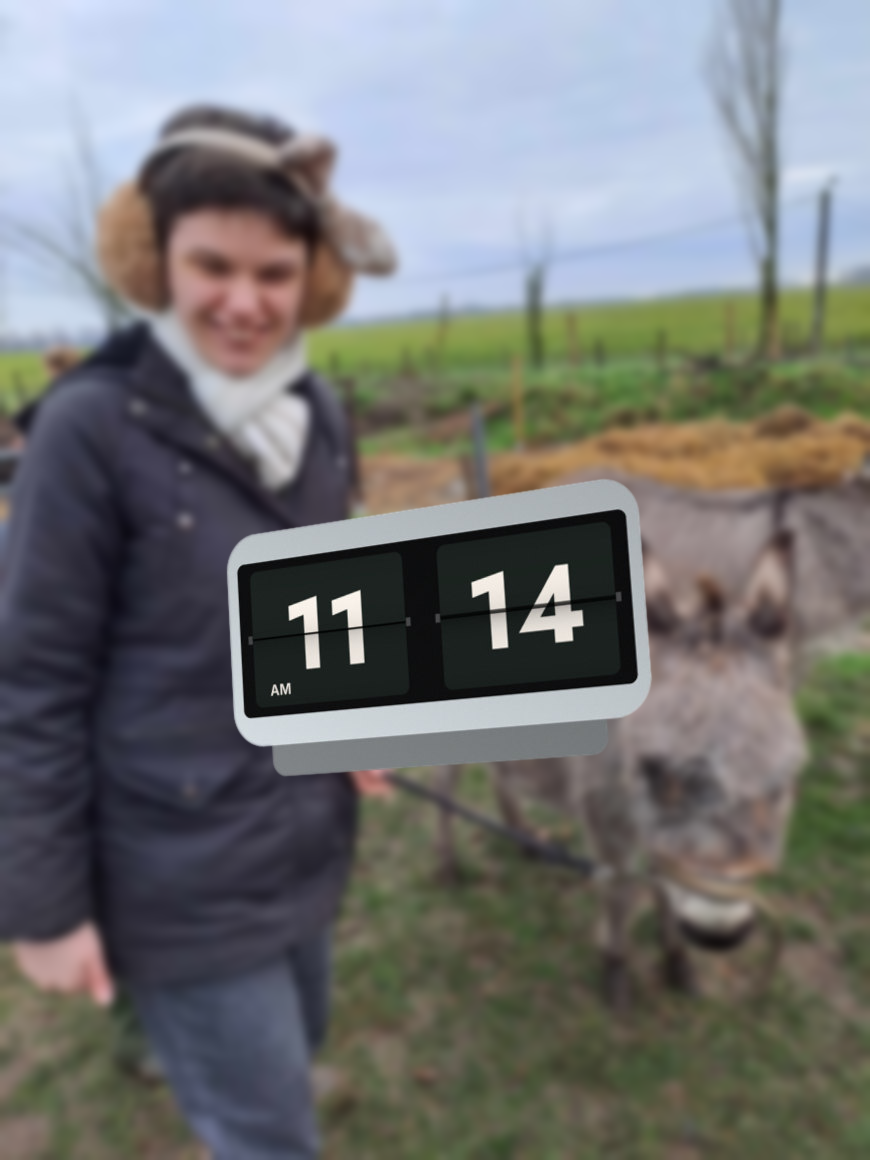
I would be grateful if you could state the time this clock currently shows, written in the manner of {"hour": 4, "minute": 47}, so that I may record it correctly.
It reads {"hour": 11, "minute": 14}
